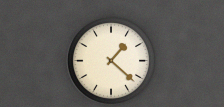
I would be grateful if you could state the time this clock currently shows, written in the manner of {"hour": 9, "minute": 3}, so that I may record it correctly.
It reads {"hour": 1, "minute": 22}
